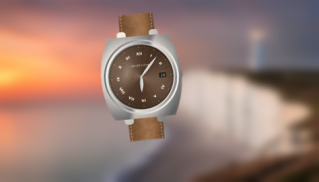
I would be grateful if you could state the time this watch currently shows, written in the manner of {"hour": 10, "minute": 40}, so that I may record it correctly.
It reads {"hour": 6, "minute": 7}
